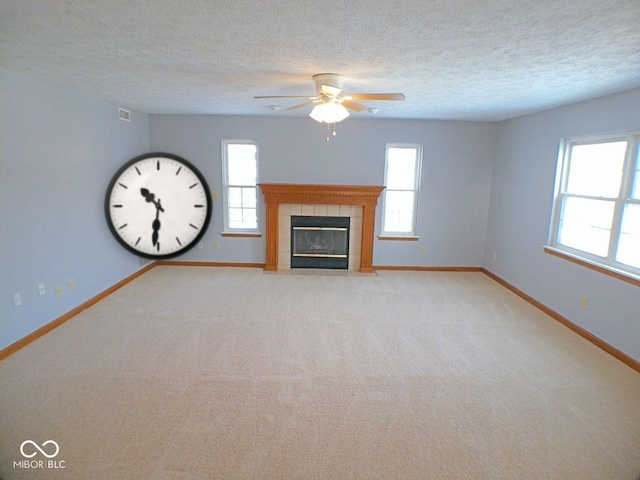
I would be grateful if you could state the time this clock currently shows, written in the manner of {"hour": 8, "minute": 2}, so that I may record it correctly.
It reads {"hour": 10, "minute": 31}
